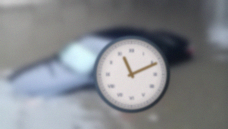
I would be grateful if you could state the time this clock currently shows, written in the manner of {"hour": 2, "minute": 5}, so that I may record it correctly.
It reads {"hour": 11, "minute": 11}
